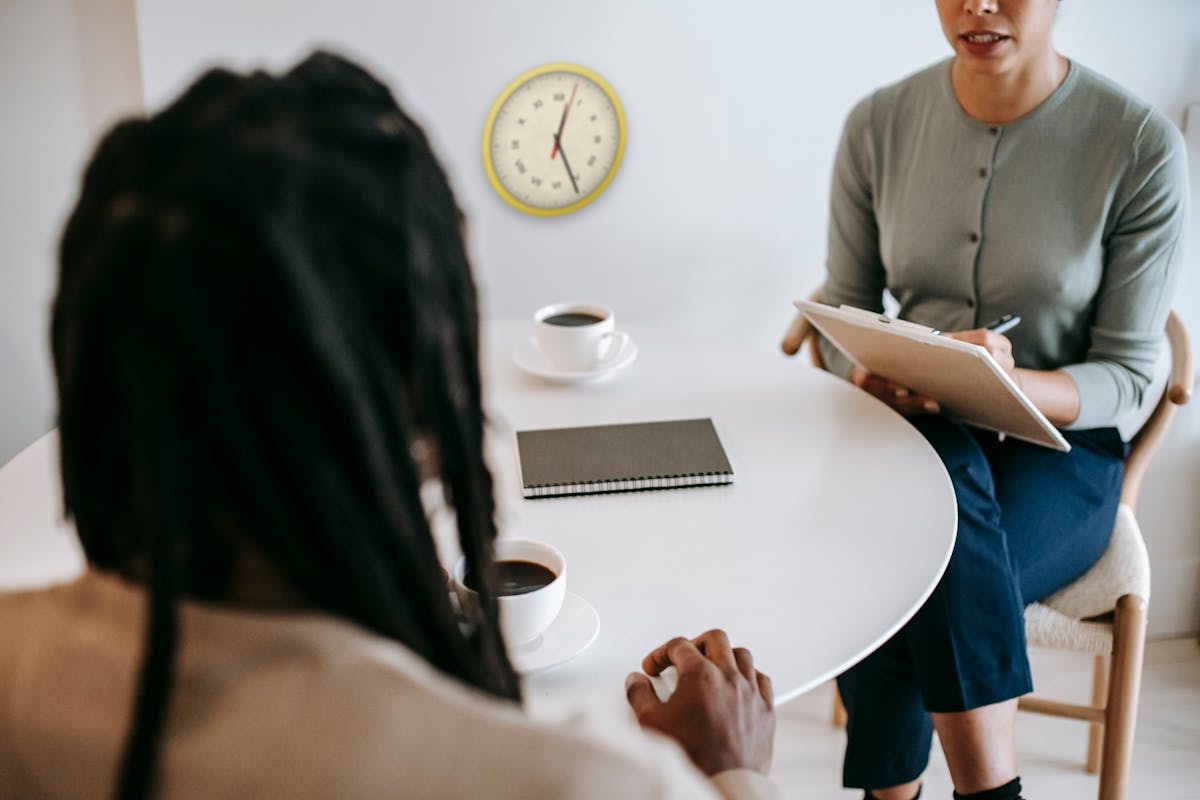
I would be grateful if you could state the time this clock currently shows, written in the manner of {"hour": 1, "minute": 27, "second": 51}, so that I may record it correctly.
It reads {"hour": 12, "minute": 26, "second": 3}
